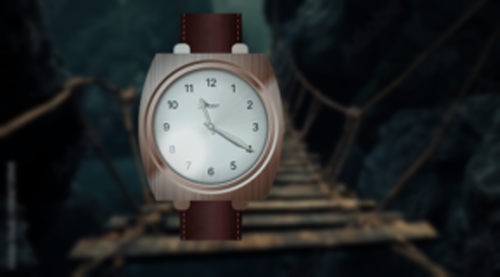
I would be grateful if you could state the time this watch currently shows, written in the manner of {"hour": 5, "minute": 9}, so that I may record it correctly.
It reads {"hour": 11, "minute": 20}
